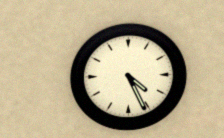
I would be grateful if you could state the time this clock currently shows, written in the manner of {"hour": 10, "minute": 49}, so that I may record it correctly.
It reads {"hour": 4, "minute": 26}
